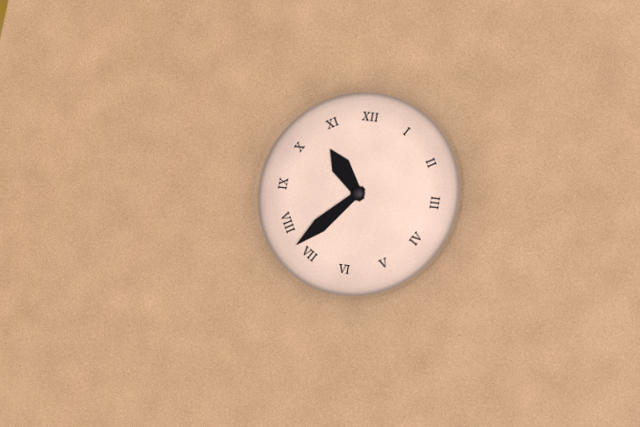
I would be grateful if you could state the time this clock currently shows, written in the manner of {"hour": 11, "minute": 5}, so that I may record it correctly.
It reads {"hour": 10, "minute": 37}
